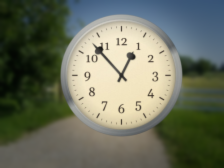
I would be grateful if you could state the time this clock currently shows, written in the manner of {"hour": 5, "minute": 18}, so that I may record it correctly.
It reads {"hour": 12, "minute": 53}
